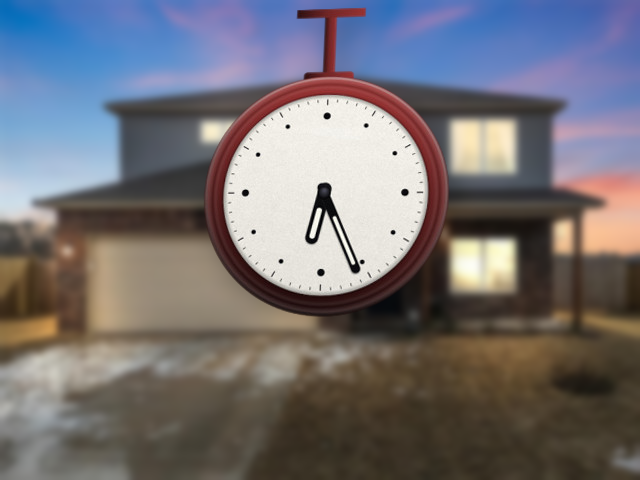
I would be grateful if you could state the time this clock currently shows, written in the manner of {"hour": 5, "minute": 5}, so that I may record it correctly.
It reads {"hour": 6, "minute": 26}
